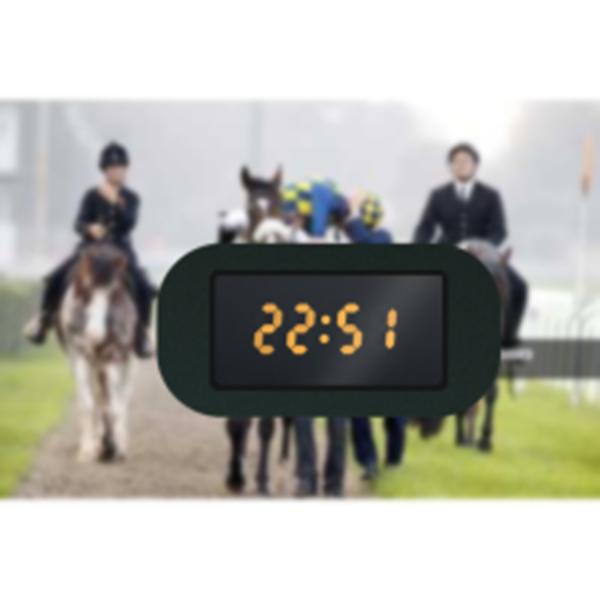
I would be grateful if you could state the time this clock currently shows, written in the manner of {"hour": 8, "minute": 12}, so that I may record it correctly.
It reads {"hour": 22, "minute": 51}
